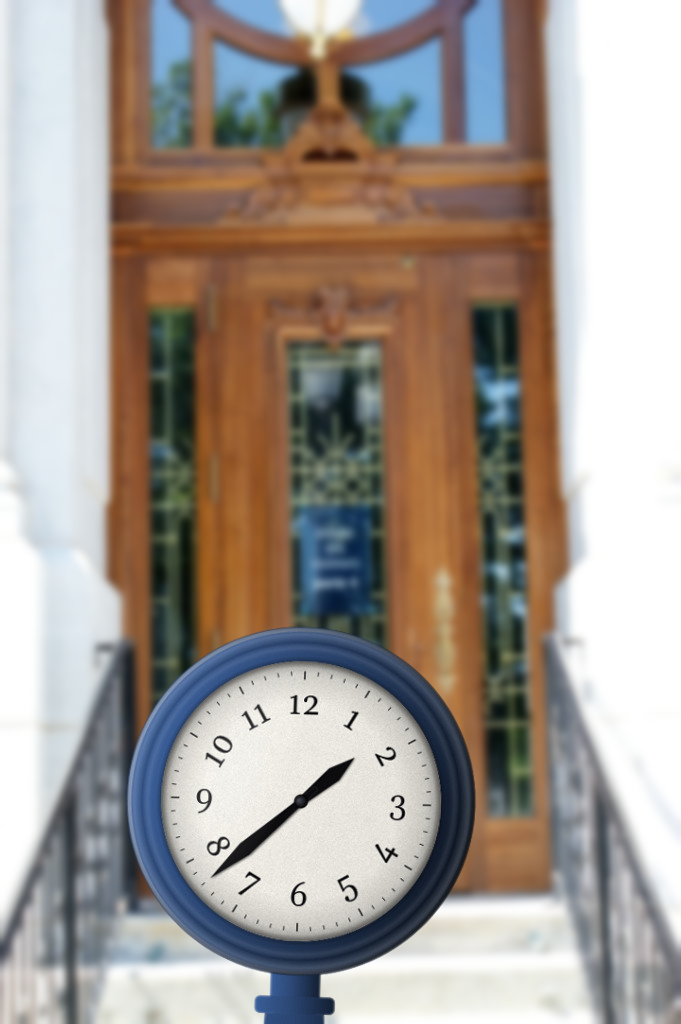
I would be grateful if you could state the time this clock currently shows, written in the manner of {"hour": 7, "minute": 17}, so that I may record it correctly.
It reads {"hour": 1, "minute": 38}
